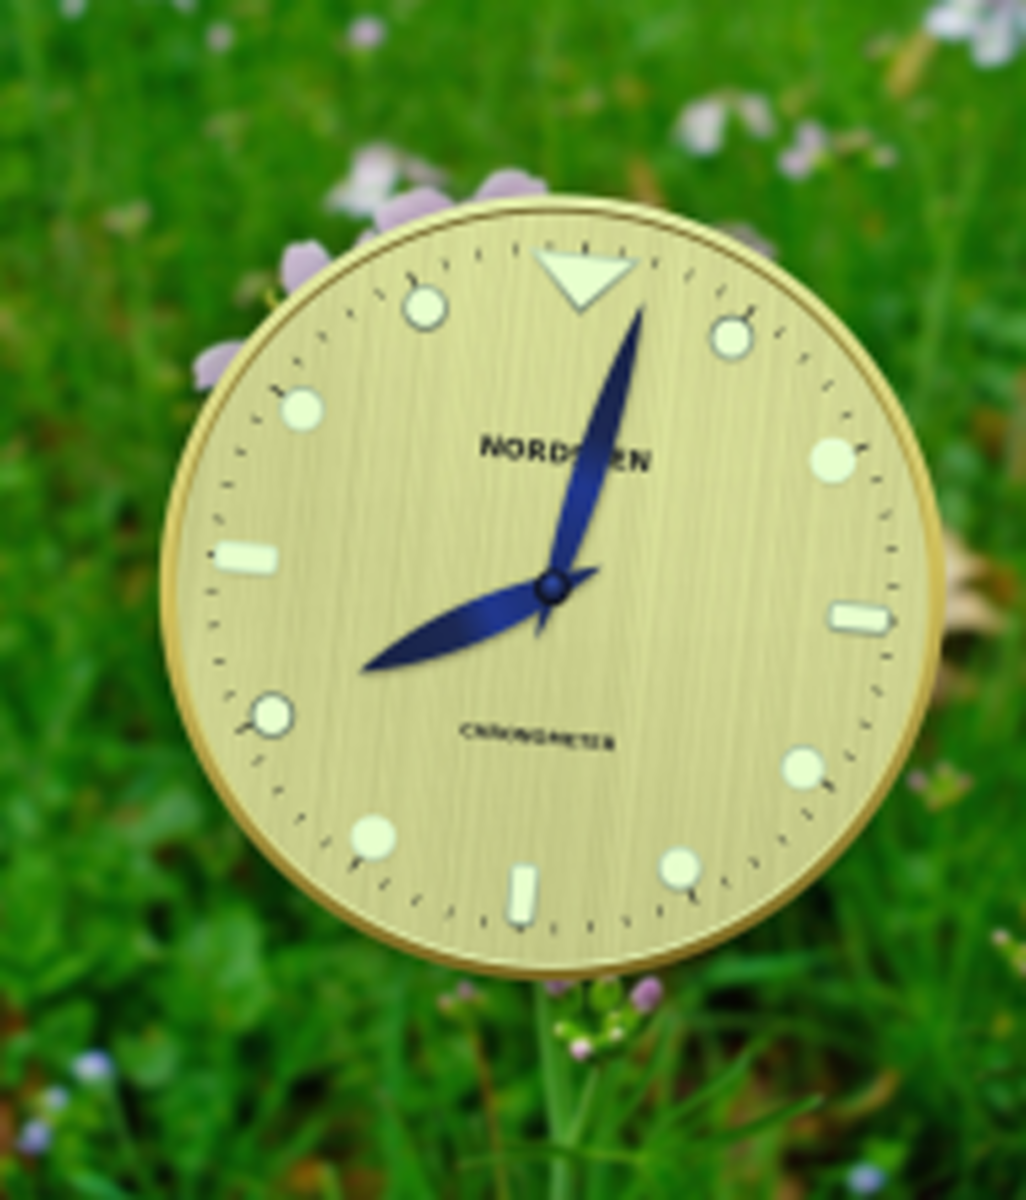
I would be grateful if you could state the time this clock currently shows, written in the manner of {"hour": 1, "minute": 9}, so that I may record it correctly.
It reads {"hour": 8, "minute": 2}
